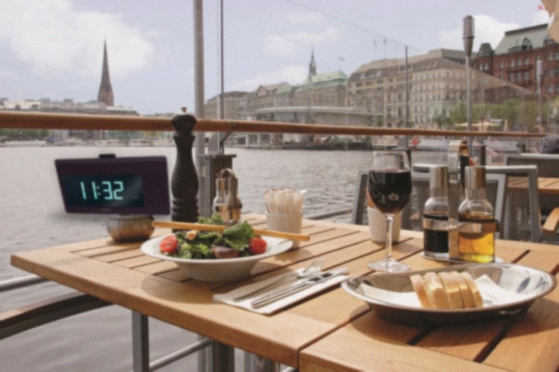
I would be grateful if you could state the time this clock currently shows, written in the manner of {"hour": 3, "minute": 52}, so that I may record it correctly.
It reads {"hour": 11, "minute": 32}
